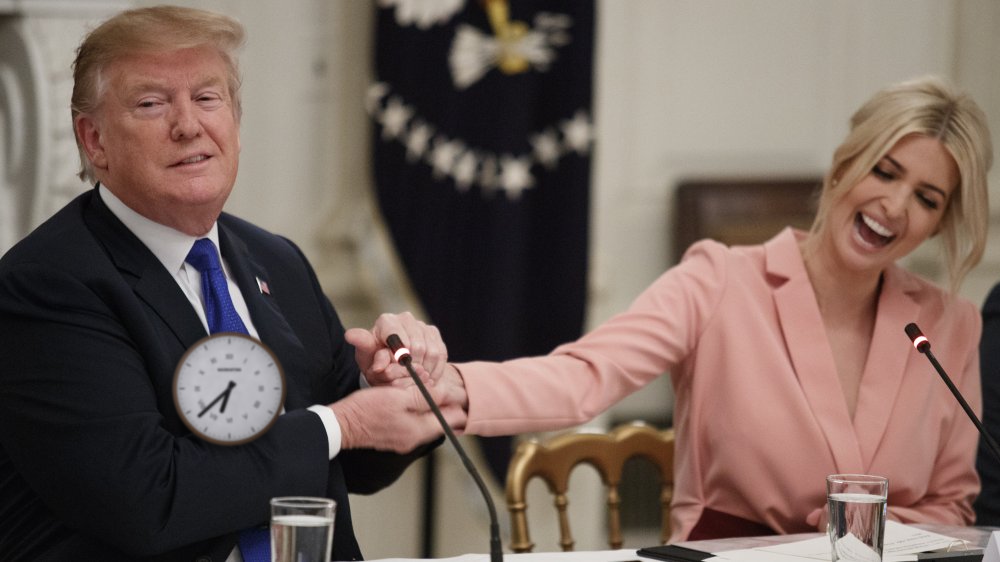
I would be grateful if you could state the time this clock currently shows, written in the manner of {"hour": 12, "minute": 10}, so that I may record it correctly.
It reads {"hour": 6, "minute": 38}
